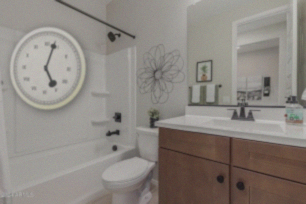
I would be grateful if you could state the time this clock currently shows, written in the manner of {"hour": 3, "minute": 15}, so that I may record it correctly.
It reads {"hour": 5, "minute": 3}
